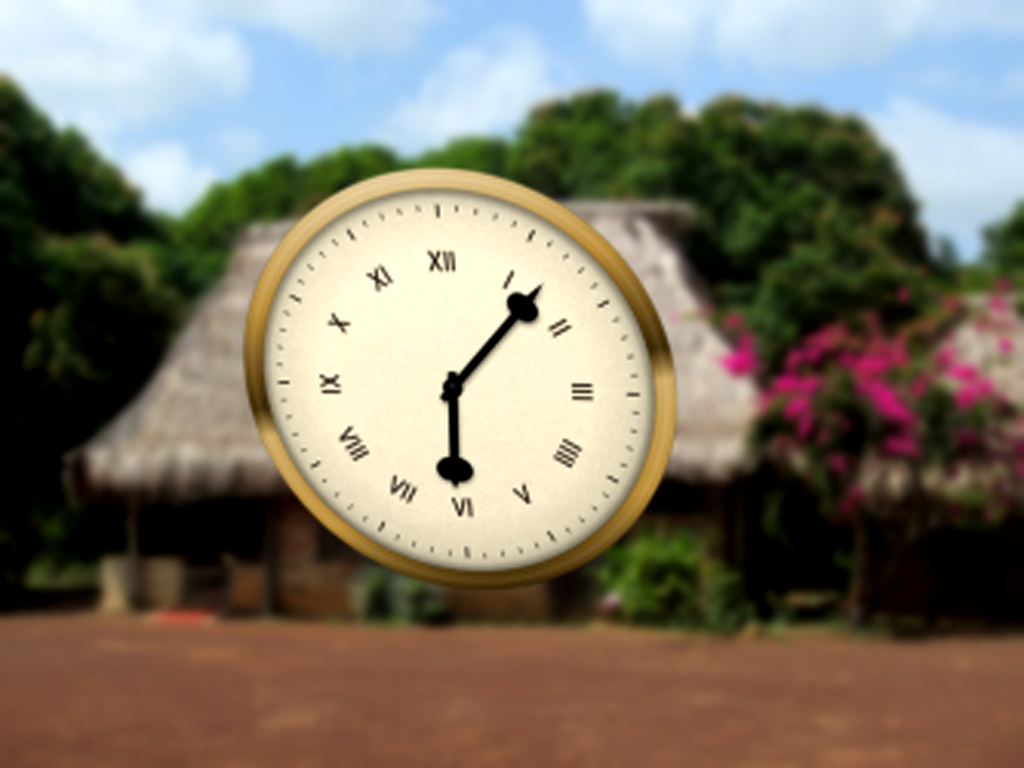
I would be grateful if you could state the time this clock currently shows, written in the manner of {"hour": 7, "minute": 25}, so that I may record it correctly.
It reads {"hour": 6, "minute": 7}
